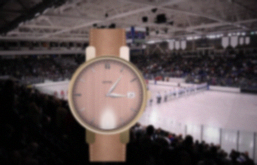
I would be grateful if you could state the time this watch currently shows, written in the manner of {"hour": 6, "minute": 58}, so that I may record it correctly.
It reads {"hour": 3, "minute": 6}
